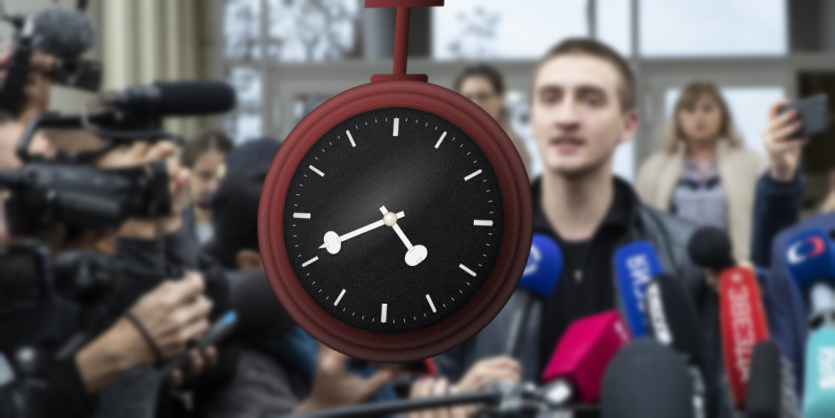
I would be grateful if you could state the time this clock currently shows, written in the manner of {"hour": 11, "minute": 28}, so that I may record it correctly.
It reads {"hour": 4, "minute": 41}
